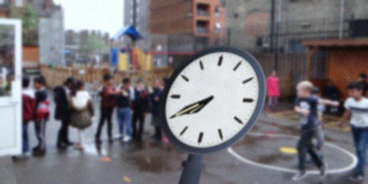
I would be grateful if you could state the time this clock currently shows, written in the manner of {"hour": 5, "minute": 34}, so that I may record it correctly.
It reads {"hour": 7, "minute": 40}
